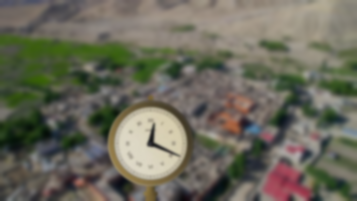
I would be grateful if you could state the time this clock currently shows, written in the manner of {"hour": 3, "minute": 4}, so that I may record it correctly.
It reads {"hour": 12, "minute": 19}
